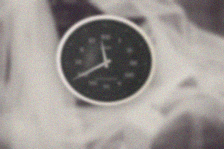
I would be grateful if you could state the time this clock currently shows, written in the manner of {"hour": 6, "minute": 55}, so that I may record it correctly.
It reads {"hour": 11, "minute": 40}
